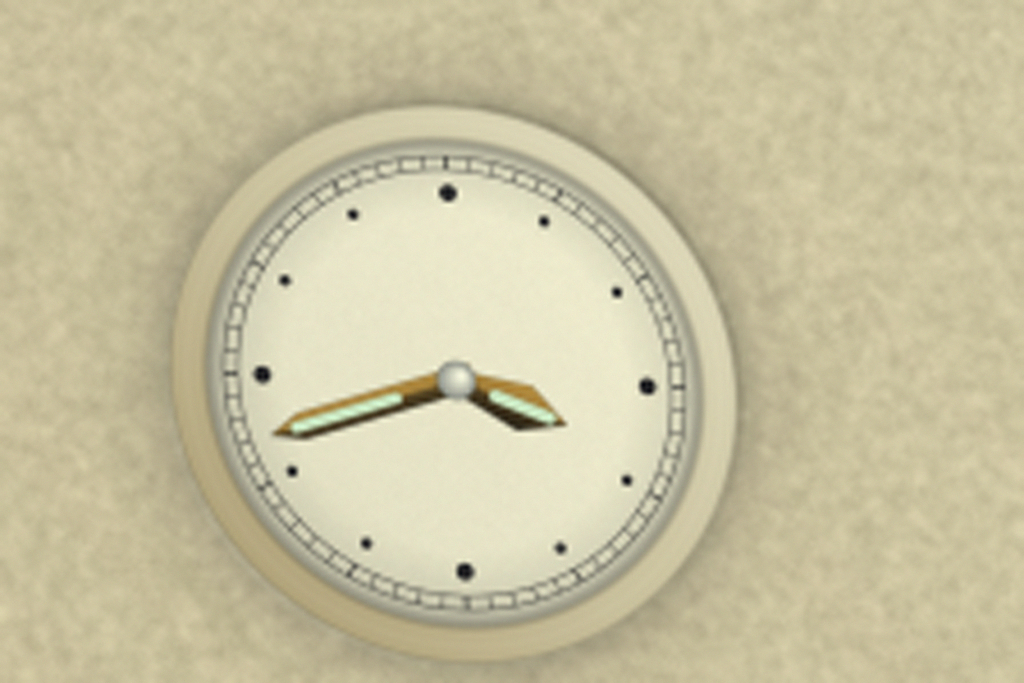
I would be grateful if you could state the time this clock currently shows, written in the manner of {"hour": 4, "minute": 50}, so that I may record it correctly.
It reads {"hour": 3, "minute": 42}
